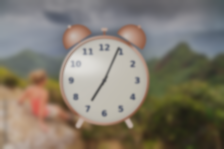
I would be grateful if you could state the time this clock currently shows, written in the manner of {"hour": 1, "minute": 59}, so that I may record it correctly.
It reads {"hour": 7, "minute": 4}
